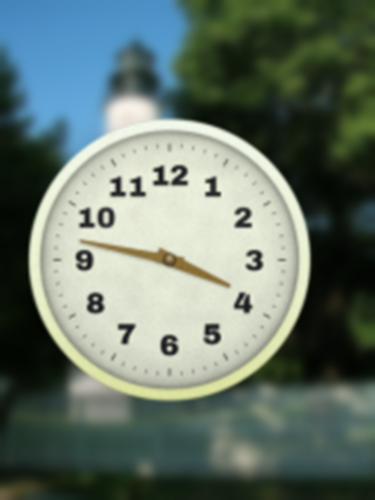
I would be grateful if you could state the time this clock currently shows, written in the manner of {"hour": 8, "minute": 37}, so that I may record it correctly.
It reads {"hour": 3, "minute": 47}
